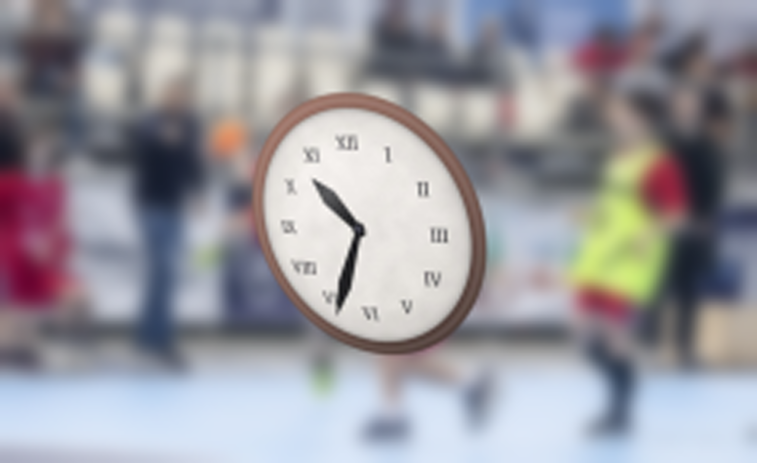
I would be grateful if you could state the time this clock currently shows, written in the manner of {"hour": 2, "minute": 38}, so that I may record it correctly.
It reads {"hour": 10, "minute": 34}
